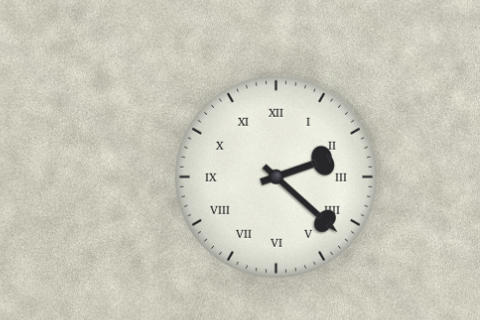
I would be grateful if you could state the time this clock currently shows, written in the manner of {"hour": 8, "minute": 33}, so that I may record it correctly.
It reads {"hour": 2, "minute": 22}
